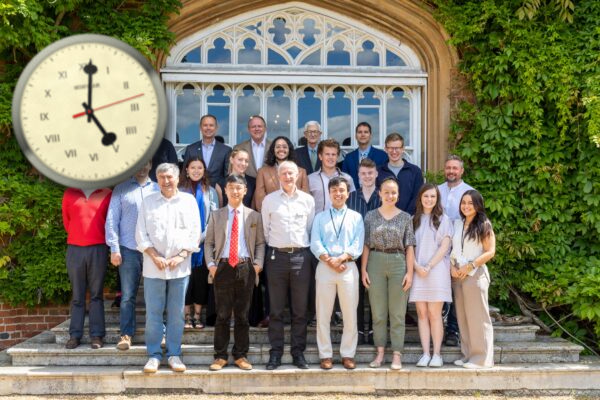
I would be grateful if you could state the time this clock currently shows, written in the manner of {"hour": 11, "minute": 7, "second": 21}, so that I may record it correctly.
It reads {"hour": 5, "minute": 1, "second": 13}
